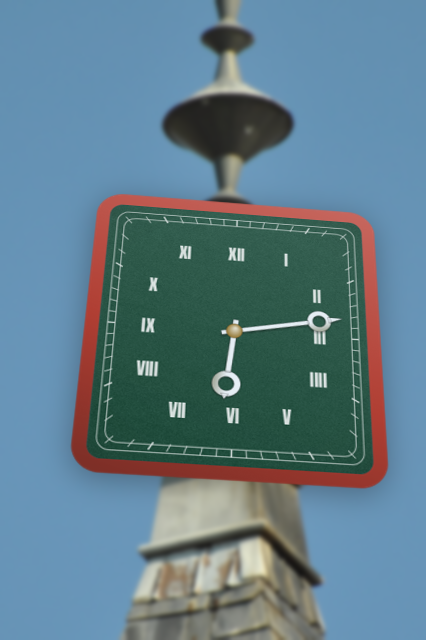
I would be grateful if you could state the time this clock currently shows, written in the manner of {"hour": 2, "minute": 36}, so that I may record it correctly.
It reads {"hour": 6, "minute": 13}
